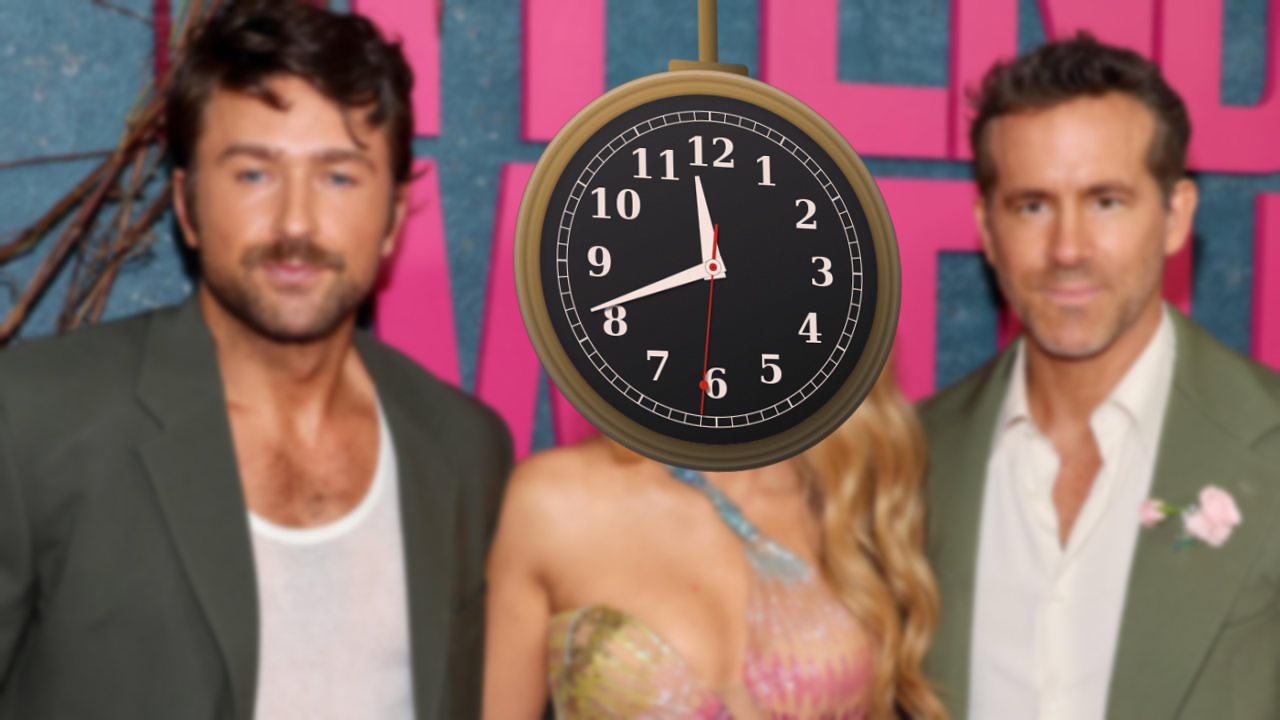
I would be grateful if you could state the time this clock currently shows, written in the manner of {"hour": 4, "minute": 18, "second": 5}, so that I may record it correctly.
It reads {"hour": 11, "minute": 41, "second": 31}
